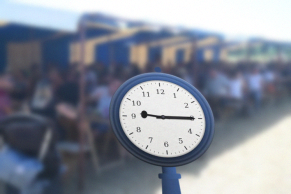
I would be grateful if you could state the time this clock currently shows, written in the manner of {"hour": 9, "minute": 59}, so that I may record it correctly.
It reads {"hour": 9, "minute": 15}
